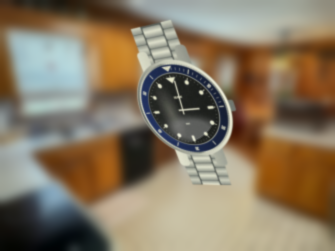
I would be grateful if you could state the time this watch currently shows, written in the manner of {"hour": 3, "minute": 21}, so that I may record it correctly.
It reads {"hour": 3, "minute": 1}
